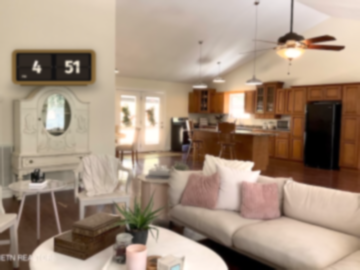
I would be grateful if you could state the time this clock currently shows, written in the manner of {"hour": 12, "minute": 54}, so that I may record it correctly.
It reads {"hour": 4, "minute": 51}
